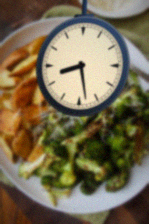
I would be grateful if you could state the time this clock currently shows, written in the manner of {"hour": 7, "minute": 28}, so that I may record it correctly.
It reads {"hour": 8, "minute": 28}
